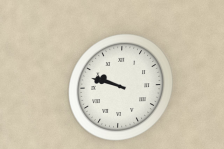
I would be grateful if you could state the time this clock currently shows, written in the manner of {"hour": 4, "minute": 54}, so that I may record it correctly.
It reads {"hour": 9, "minute": 48}
